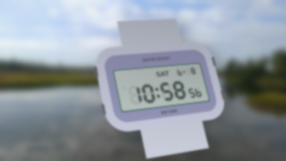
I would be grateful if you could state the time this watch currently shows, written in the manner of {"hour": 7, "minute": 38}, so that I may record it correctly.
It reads {"hour": 10, "minute": 58}
